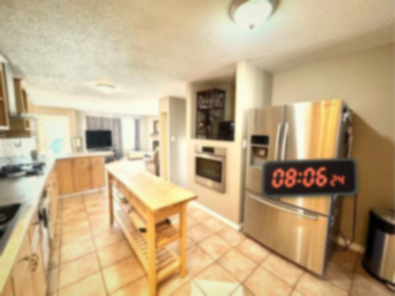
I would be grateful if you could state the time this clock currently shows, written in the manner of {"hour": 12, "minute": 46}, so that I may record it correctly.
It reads {"hour": 8, "minute": 6}
